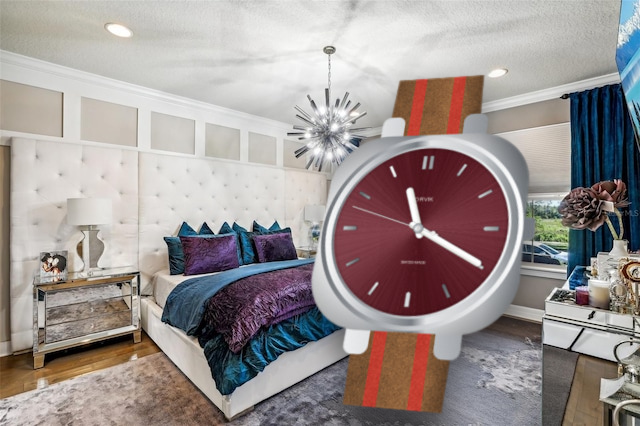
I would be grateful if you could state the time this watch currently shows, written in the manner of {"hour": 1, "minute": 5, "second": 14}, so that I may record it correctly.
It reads {"hour": 11, "minute": 19, "second": 48}
